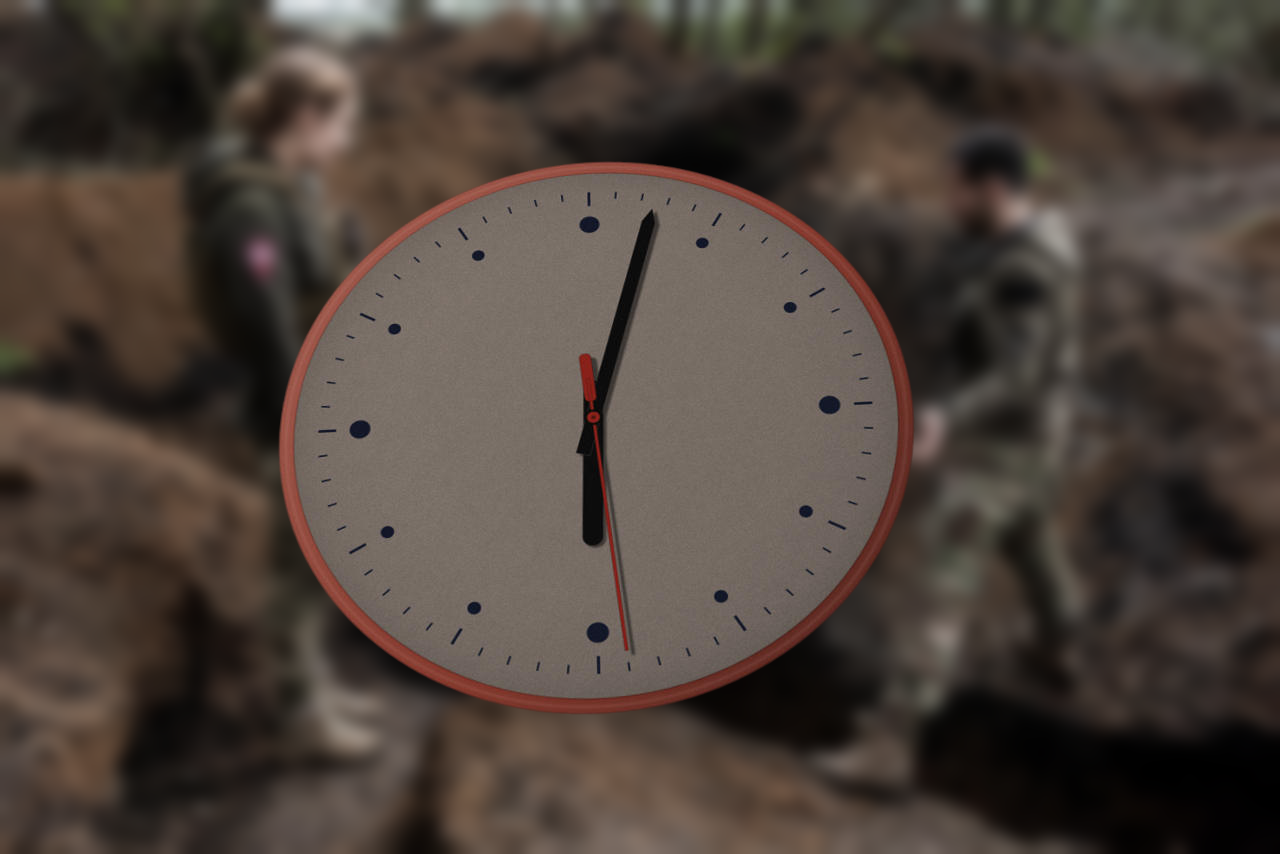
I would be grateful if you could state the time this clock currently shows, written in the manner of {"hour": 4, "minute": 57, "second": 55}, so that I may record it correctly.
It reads {"hour": 6, "minute": 2, "second": 29}
